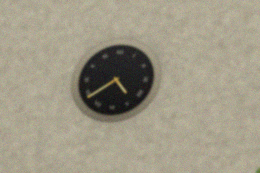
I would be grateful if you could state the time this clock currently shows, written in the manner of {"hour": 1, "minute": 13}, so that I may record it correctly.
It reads {"hour": 4, "minute": 39}
